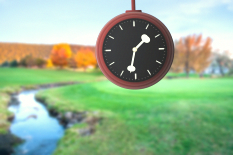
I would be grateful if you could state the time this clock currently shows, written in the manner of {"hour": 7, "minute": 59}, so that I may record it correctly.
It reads {"hour": 1, "minute": 32}
